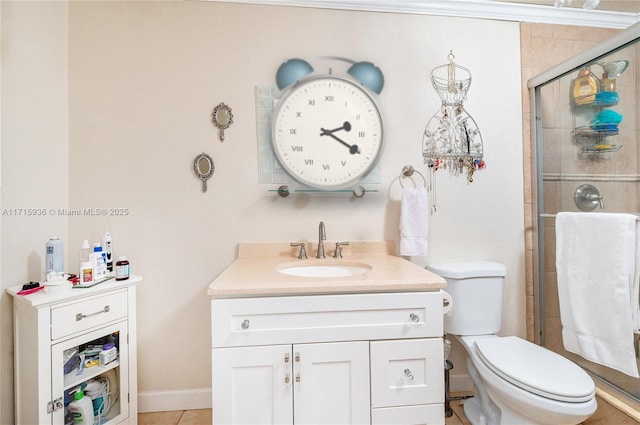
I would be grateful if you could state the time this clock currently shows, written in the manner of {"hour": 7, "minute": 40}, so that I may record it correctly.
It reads {"hour": 2, "minute": 20}
